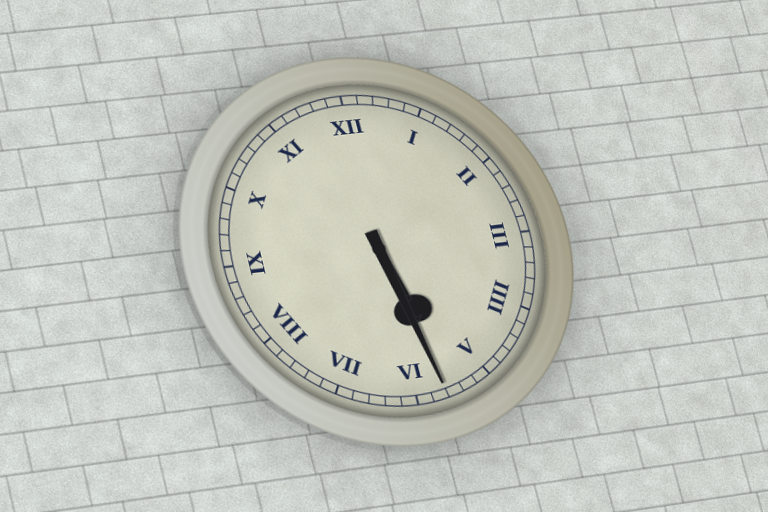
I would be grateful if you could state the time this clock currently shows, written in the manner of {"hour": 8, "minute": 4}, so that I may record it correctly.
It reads {"hour": 5, "minute": 28}
